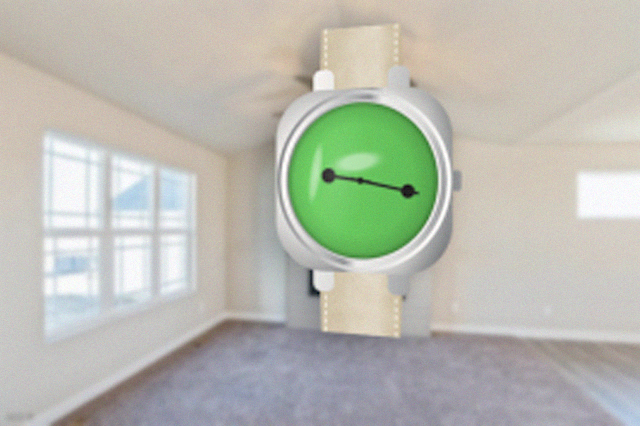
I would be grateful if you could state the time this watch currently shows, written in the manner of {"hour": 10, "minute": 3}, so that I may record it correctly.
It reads {"hour": 9, "minute": 17}
